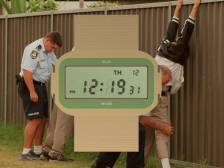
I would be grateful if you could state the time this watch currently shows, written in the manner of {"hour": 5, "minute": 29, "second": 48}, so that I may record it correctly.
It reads {"hour": 12, "minute": 19, "second": 31}
